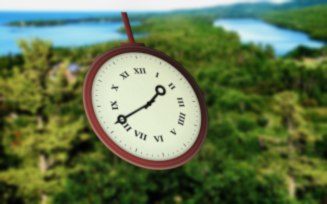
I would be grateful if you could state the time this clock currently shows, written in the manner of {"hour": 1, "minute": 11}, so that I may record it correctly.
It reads {"hour": 1, "minute": 41}
